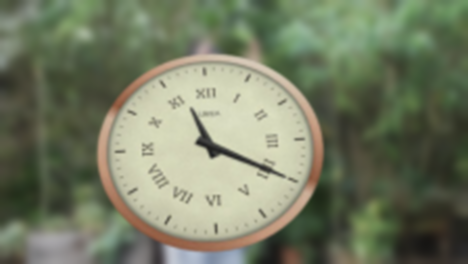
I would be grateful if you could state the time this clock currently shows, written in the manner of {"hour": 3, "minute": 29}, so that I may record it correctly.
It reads {"hour": 11, "minute": 20}
